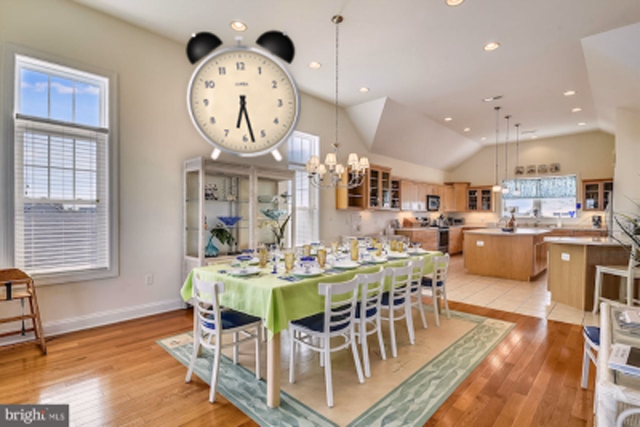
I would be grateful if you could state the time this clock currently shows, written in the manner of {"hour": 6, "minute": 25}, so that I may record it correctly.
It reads {"hour": 6, "minute": 28}
